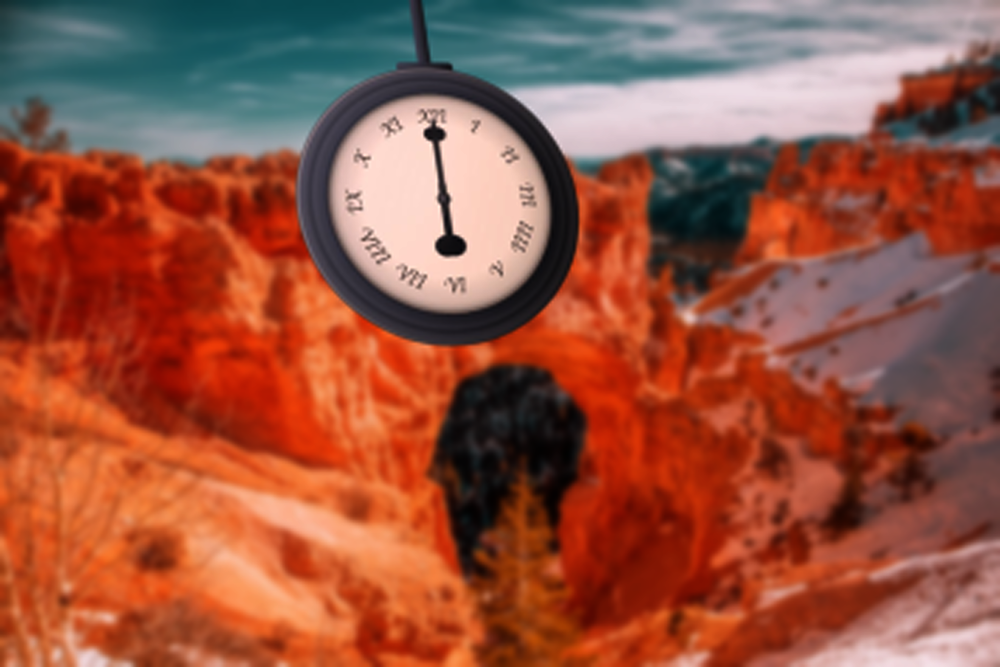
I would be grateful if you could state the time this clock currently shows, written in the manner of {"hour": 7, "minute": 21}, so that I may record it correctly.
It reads {"hour": 6, "minute": 0}
